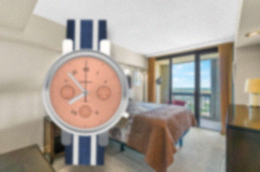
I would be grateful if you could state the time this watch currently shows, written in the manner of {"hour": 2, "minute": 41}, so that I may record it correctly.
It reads {"hour": 7, "minute": 53}
